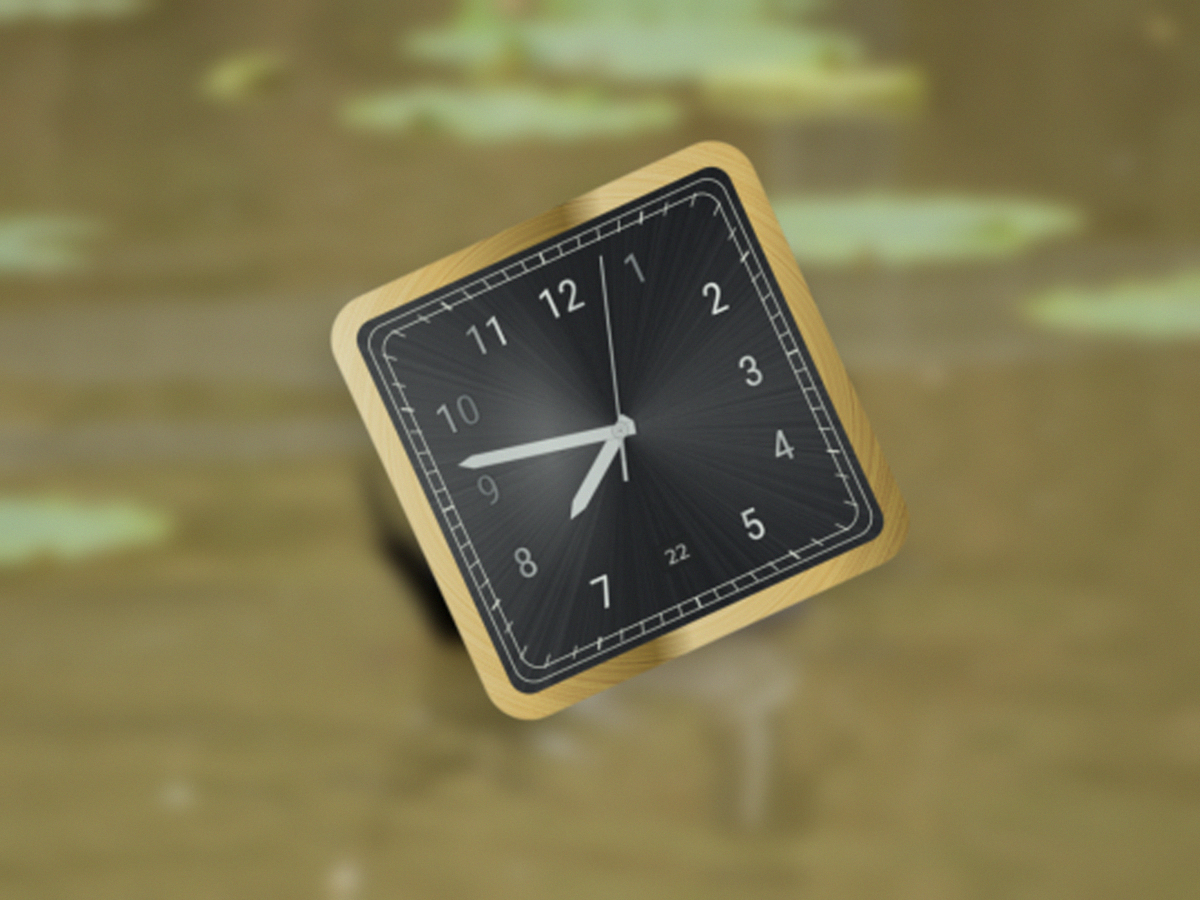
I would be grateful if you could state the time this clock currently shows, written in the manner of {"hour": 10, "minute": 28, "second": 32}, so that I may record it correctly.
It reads {"hour": 7, "minute": 47, "second": 3}
